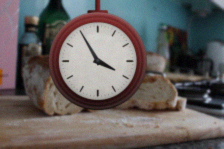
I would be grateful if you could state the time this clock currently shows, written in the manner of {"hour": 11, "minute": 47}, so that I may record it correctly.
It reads {"hour": 3, "minute": 55}
